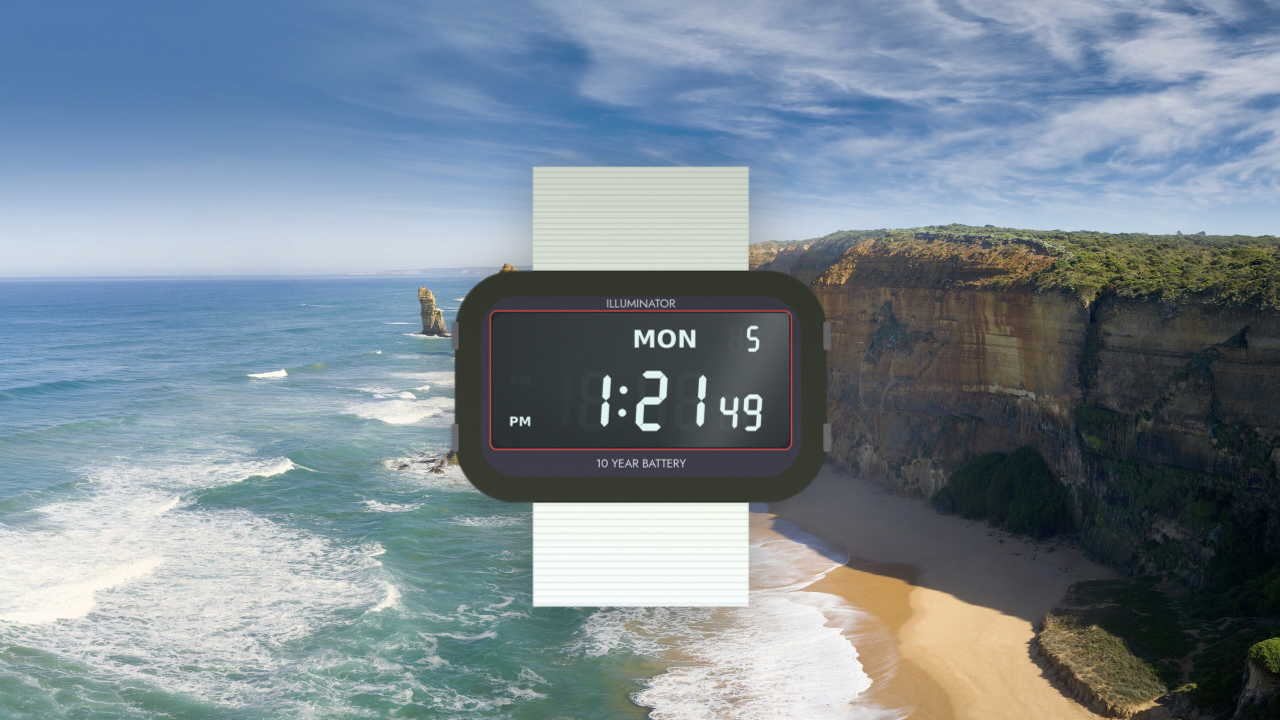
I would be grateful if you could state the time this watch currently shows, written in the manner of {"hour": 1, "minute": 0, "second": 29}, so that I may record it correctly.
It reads {"hour": 1, "minute": 21, "second": 49}
